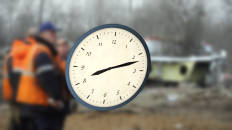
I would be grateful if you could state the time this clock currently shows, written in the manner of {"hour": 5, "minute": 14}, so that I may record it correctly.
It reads {"hour": 8, "minute": 12}
